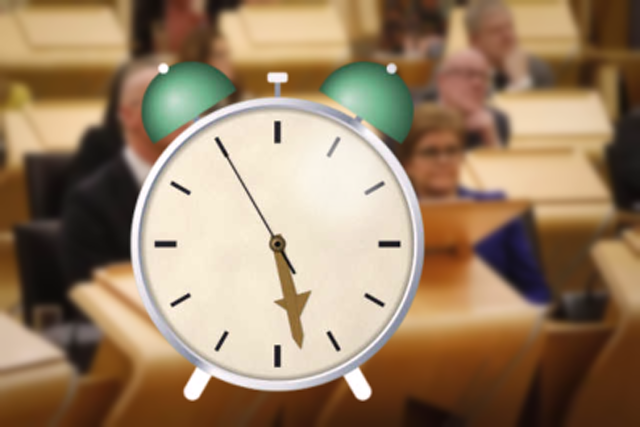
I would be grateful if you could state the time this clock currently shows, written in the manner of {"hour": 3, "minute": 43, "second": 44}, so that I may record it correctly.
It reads {"hour": 5, "minute": 27, "second": 55}
